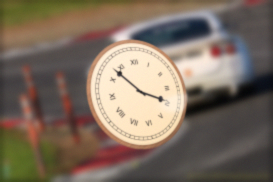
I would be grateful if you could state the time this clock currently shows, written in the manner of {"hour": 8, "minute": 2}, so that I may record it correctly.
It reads {"hour": 3, "minute": 53}
